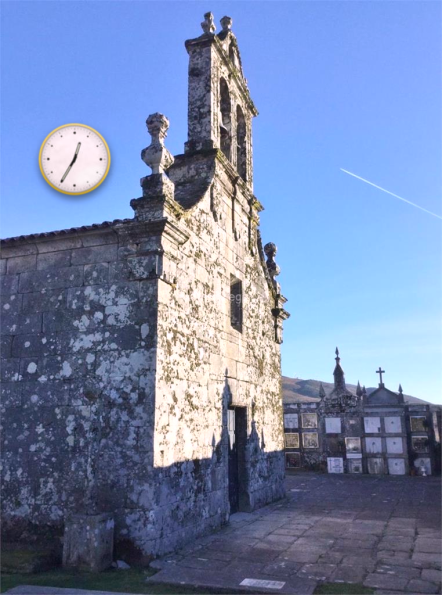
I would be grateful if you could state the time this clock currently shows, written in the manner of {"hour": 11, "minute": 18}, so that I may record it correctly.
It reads {"hour": 12, "minute": 35}
